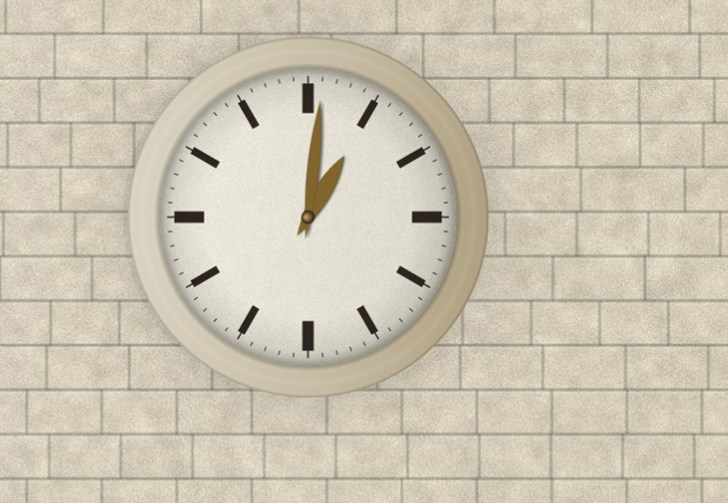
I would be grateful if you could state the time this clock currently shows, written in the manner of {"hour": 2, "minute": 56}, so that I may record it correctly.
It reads {"hour": 1, "minute": 1}
